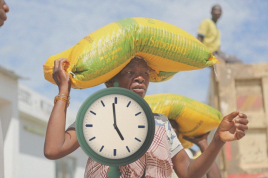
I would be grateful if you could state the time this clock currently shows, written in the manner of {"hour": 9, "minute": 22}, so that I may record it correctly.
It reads {"hour": 4, "minute": 59}
